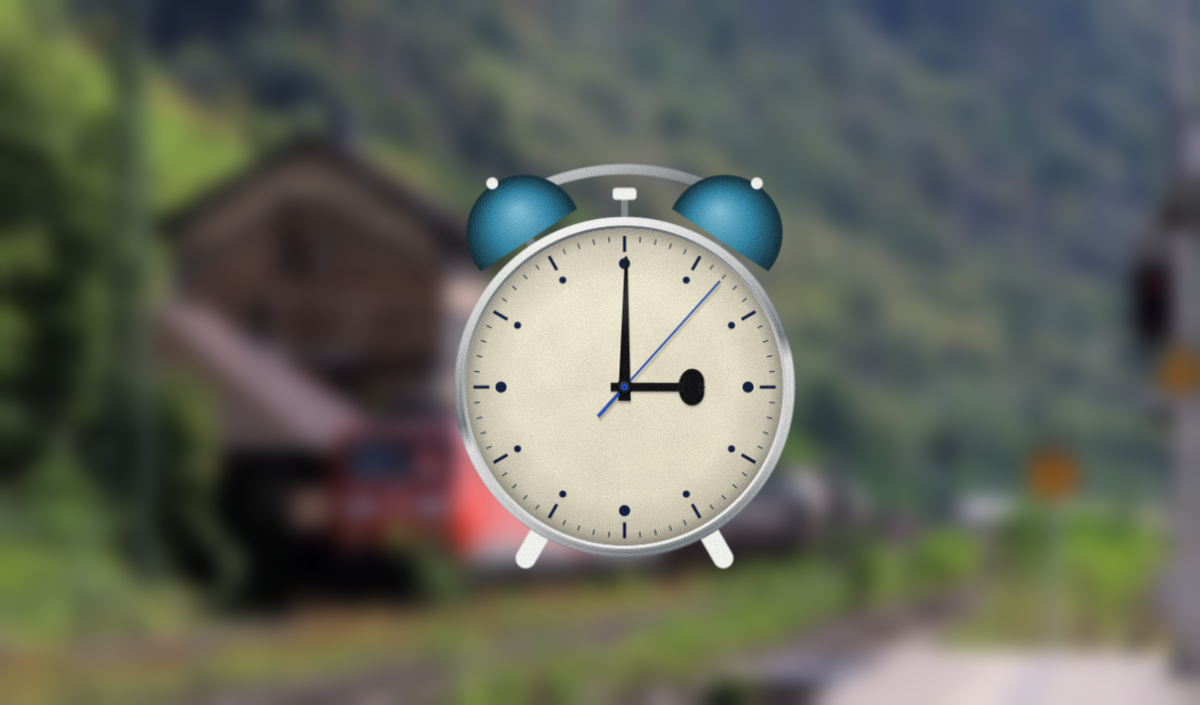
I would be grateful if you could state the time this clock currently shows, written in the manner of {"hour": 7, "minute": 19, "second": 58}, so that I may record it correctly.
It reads {"hour": 3, "minute": 0, "second": 7}
